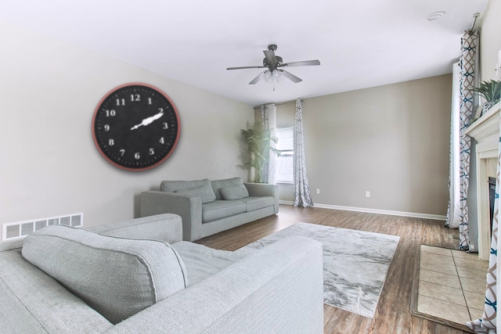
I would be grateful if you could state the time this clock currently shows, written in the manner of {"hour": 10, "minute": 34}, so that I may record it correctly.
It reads {"hour": 2, "minute": 11}
